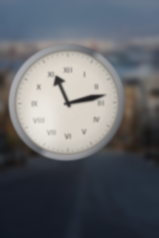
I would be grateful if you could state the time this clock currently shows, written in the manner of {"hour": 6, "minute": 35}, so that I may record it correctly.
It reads {"hour": 11, "minute": 13}
